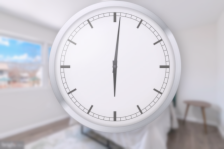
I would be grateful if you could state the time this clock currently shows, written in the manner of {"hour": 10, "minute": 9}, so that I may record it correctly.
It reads {"hour": 6, "minute": 1}
